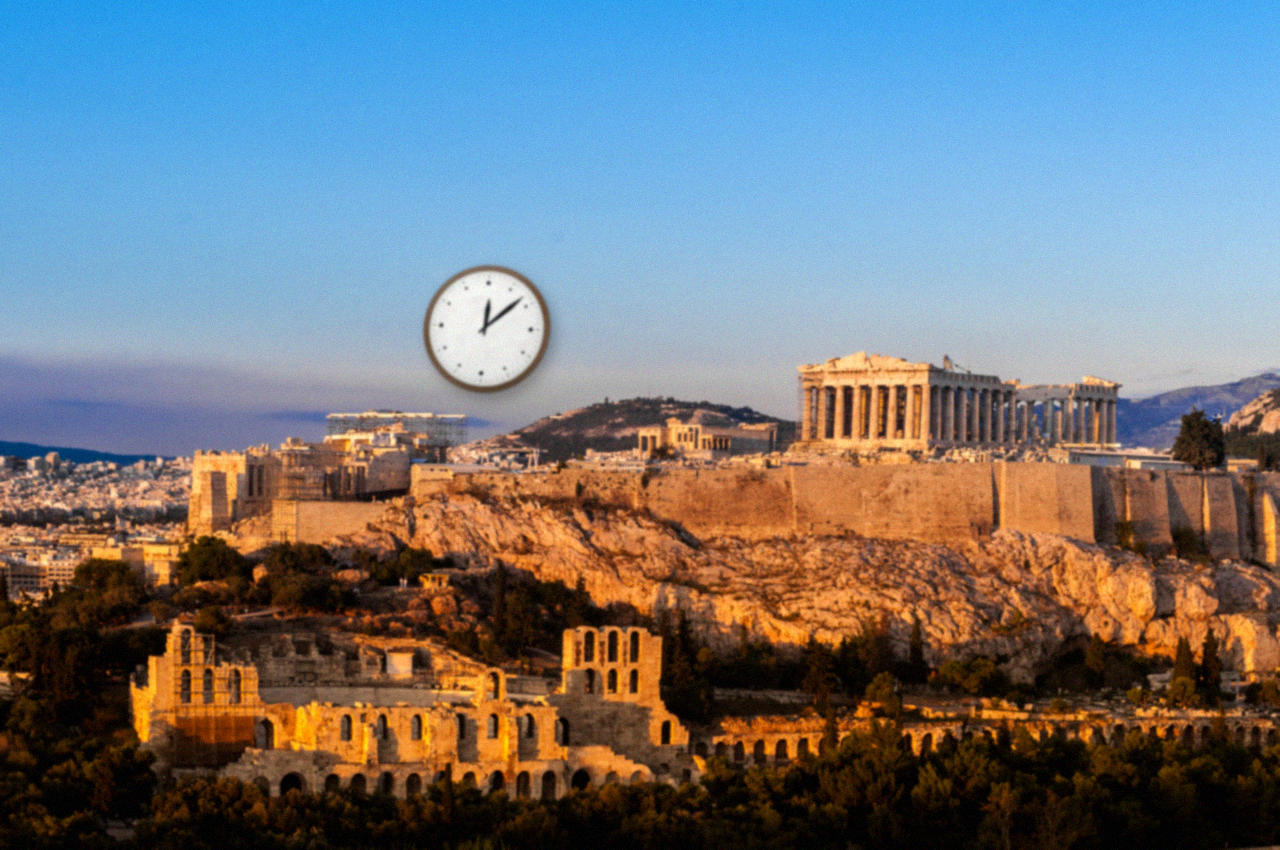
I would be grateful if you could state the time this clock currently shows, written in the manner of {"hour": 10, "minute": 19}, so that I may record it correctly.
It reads {"hour": 12, "minute": 8}
